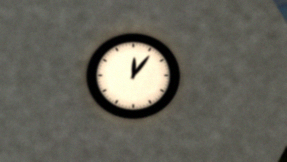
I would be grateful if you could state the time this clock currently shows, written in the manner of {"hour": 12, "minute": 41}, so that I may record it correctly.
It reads {"hour": 12, "minute": 6}
